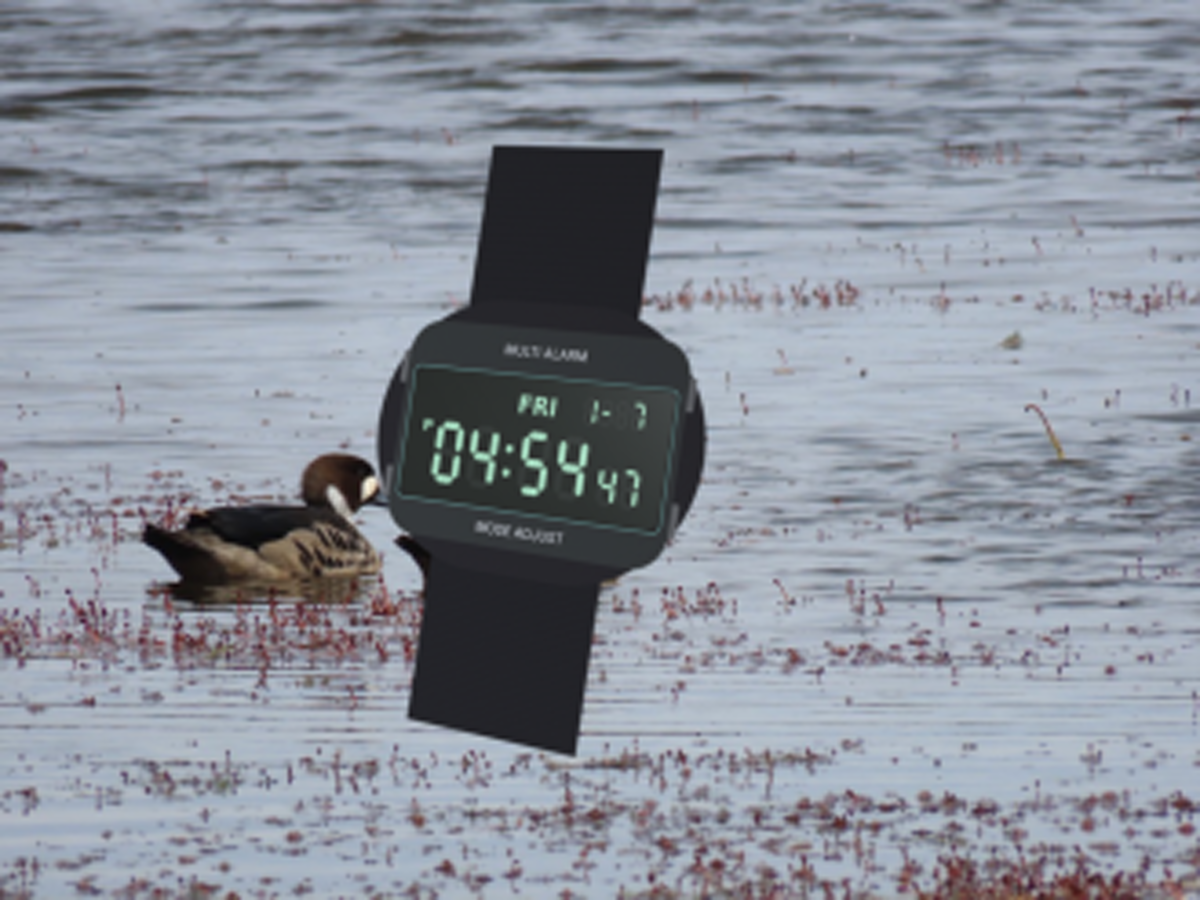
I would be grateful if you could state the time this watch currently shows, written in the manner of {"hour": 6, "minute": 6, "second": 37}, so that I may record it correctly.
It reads {"hour": 4, "minute": 54, "second": 47}
